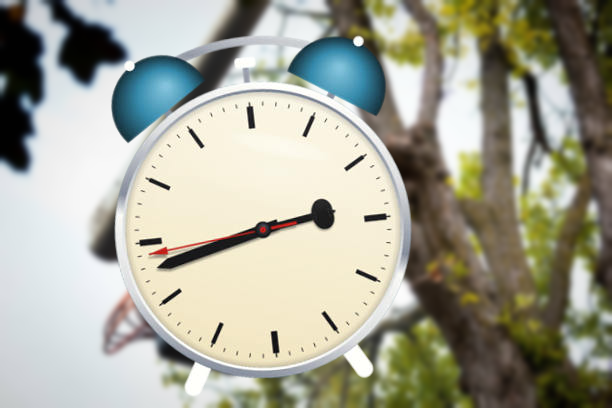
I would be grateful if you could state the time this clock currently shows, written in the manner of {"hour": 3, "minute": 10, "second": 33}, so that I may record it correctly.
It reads {"hour": 2, "minute": 42, "second": 44}
